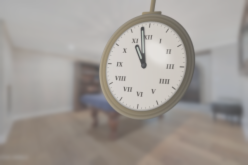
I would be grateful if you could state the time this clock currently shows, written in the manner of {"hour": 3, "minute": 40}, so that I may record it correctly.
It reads {"hour": 10, "minute": 58}
